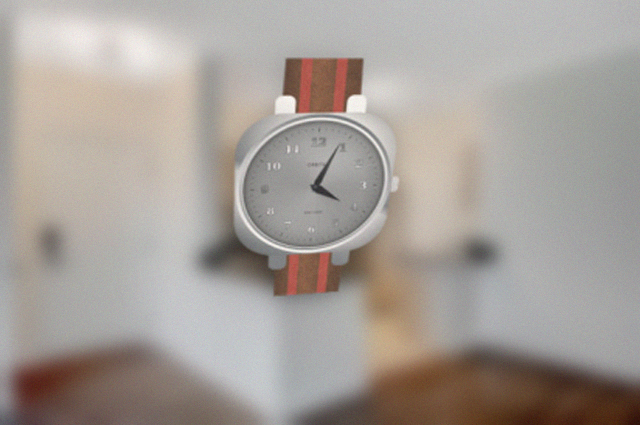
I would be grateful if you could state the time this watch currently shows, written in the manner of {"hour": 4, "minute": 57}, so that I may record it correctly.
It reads {"hour": 4, "minute": 4}
